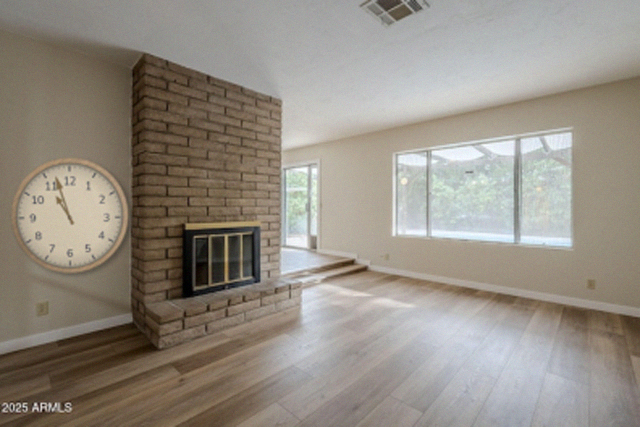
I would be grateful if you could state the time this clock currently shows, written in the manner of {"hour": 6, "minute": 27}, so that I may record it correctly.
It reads {"hour": 10, "minute": 57}
